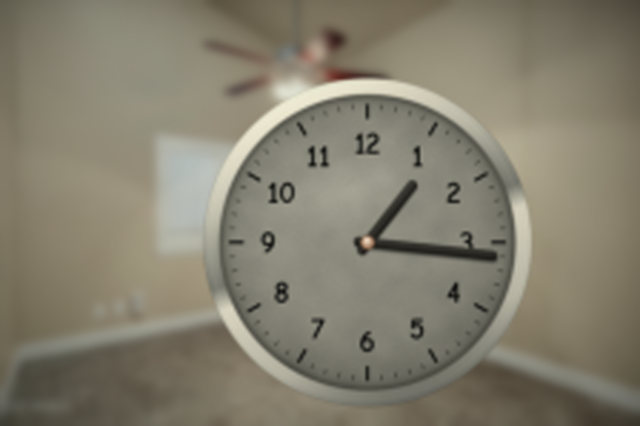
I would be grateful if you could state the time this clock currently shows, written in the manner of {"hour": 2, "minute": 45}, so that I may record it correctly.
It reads {"hour": 1, "minute": 16}
